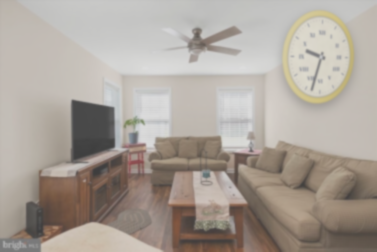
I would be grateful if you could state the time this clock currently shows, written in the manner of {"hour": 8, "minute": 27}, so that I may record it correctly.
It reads {"hour": 9, "minute": 33}
